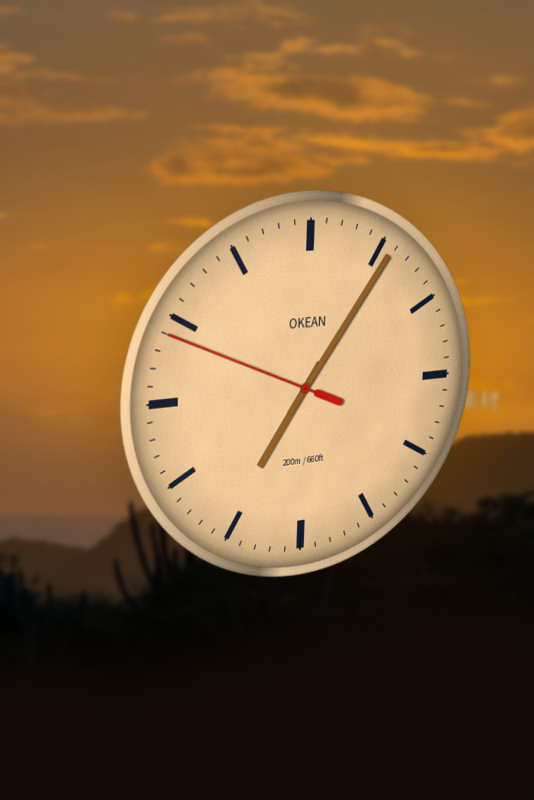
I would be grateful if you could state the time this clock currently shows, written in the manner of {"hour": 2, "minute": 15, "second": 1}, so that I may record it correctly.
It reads {"hour": 7, "minute": 5, "second": 49}
